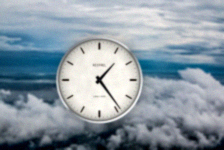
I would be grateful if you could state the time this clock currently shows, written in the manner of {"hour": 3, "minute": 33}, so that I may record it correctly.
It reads {"hour": 1, "minute": 24}
